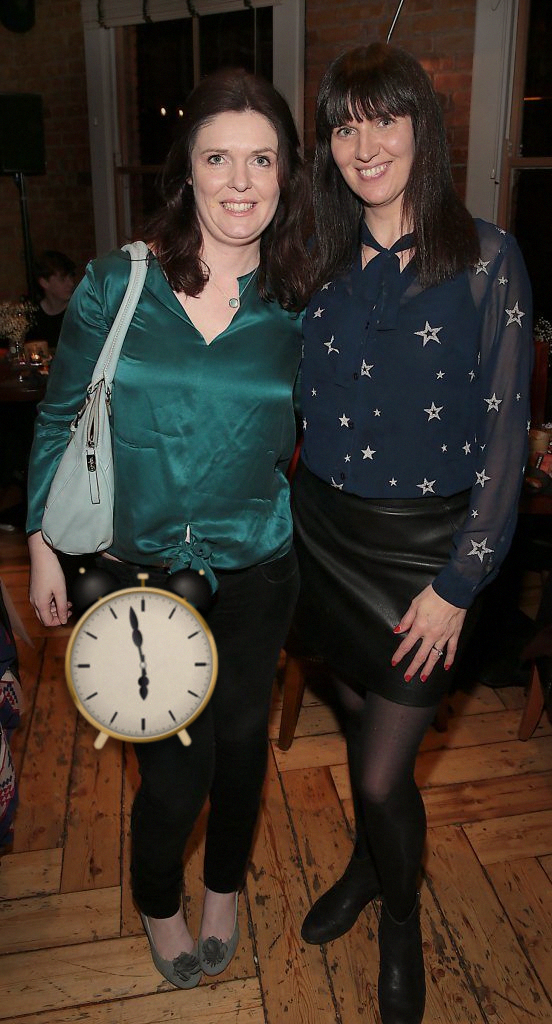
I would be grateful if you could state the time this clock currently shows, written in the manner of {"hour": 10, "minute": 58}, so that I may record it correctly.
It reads {"hour": 5, "minute": 58}
